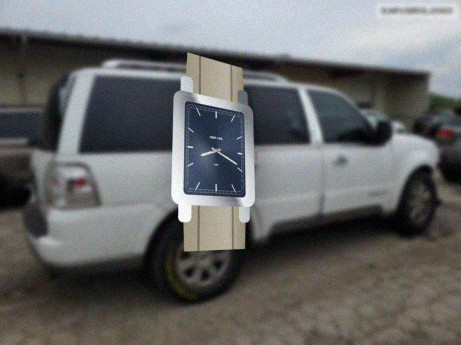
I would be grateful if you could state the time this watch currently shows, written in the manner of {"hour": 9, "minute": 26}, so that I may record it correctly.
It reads {"hour": 8, "minute": 19}
